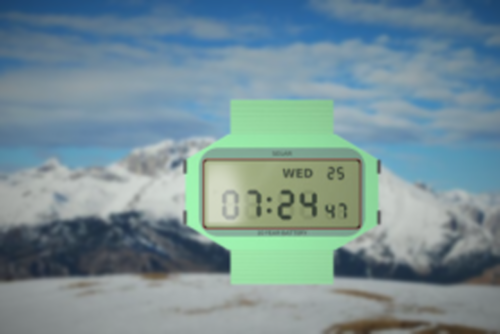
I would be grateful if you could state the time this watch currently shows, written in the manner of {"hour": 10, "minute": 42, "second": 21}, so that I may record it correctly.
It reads {"hour": 7, "minute": 24, "second": 47}
